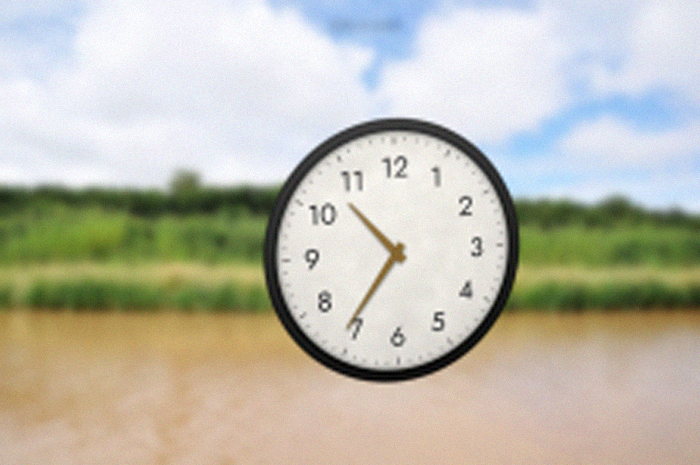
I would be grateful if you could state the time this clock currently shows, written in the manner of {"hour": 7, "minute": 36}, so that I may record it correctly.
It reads {"hour": 10, "minute": 36}
